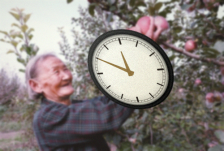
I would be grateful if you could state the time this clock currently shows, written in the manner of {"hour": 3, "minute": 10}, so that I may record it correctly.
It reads {"hour": 11, "minute": 50}
